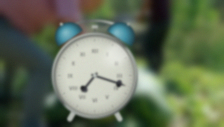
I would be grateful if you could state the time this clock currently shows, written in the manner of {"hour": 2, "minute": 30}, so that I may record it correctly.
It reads {"hour": 7, "minute": 18}
